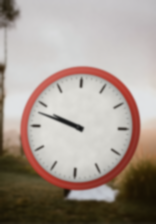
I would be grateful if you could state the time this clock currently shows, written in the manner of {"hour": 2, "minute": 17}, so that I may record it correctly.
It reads {"hour": 9, "minute": 48}
